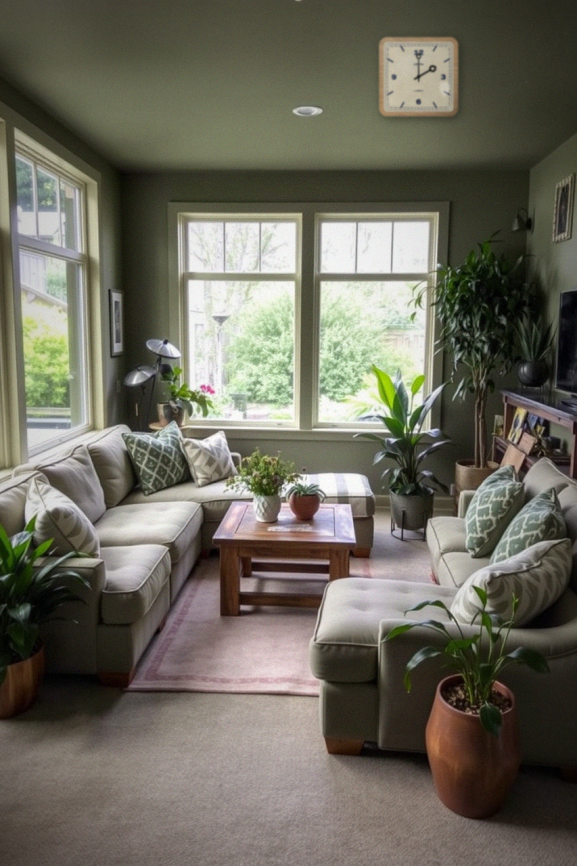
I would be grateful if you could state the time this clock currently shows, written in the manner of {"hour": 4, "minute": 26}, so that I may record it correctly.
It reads {"hour": 2, "minute": 0}
